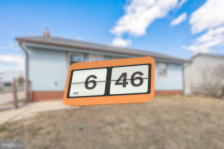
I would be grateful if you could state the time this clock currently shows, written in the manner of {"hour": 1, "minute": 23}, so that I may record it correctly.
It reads {"hour": 6, "minute": 46}
